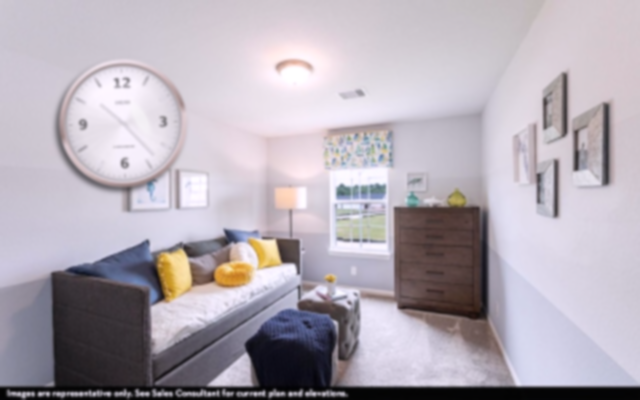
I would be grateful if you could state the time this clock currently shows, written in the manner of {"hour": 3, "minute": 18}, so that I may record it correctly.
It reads {"hour": 10, "minute": 23}
